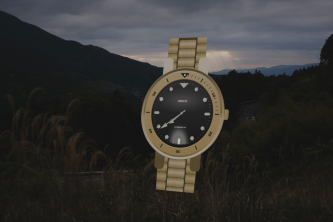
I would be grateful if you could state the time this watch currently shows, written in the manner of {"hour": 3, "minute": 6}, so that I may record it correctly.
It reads {"hour": 7, "minute": 39}
